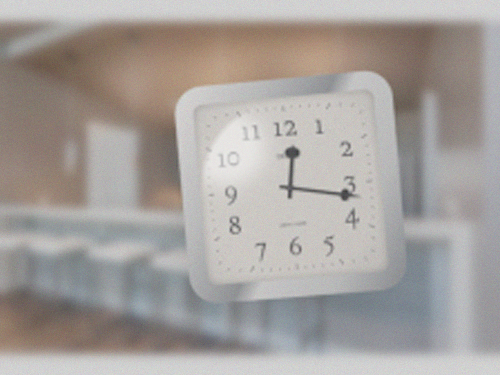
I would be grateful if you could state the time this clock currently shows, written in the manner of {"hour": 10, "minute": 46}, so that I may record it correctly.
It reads {"hour": 12, "minute": 17}
